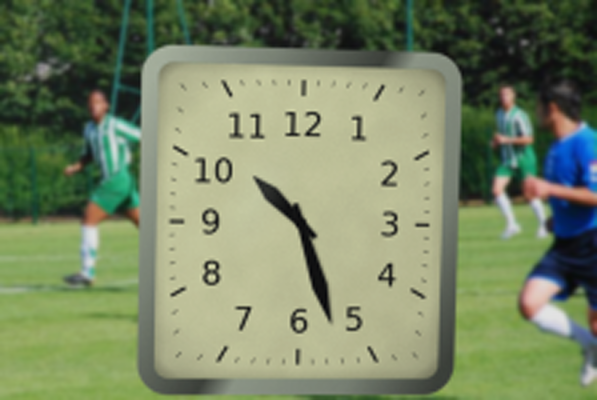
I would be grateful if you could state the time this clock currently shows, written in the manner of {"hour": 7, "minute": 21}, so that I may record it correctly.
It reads {"hour": 10, "minute": 27}
